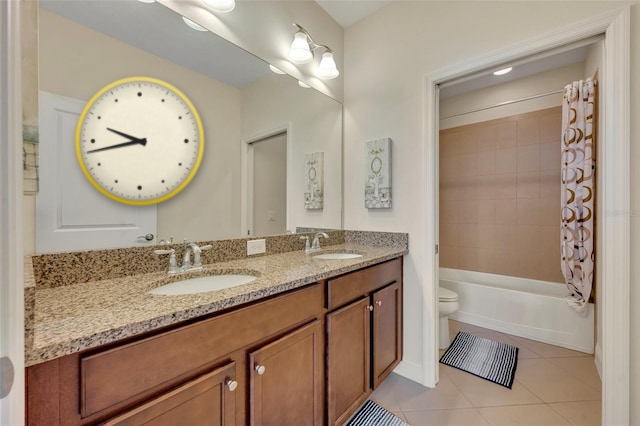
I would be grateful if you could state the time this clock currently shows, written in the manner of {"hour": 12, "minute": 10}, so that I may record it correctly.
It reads {"hour": 9, "minute": 43}
